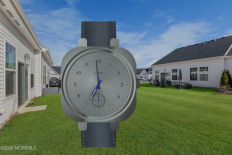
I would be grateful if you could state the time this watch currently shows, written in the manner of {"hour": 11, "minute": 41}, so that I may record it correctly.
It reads {"hour": 6, "minute": 59}
